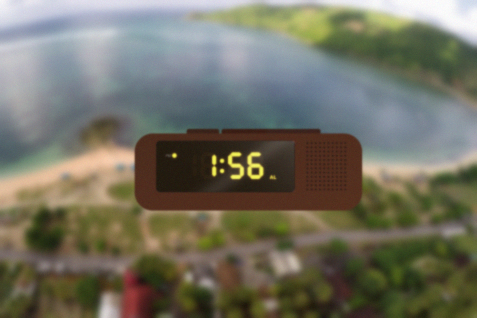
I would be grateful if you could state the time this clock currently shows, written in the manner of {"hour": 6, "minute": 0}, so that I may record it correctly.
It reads {"hour": 1, "minute": 56}
